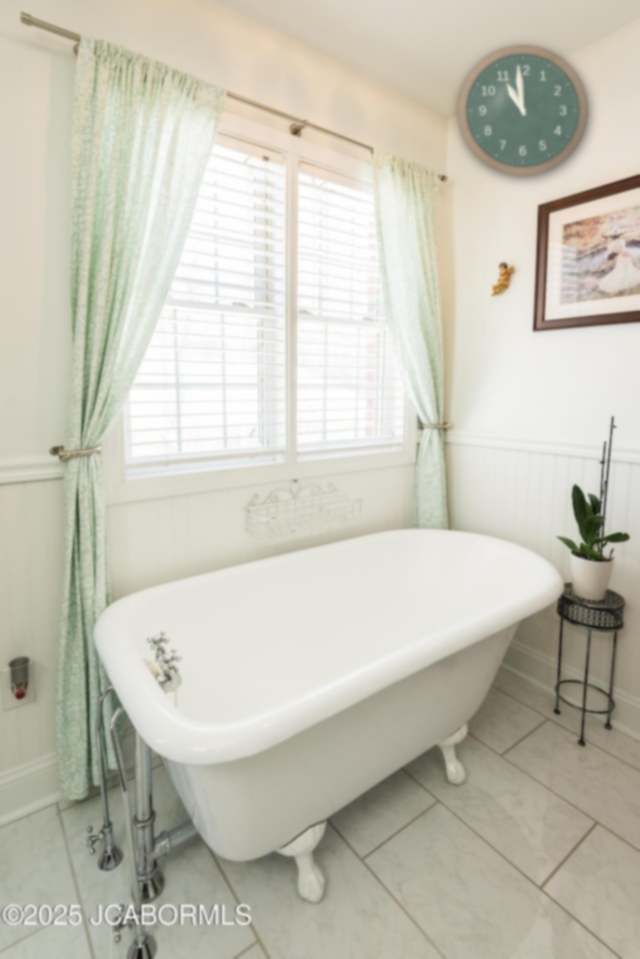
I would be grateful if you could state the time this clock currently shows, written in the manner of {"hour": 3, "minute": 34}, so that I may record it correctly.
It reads {"hour": 10, "minute": 59}
